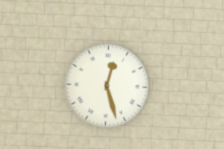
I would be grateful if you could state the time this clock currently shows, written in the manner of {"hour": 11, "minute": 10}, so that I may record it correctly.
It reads {"hour": 12, "minute": 27}
